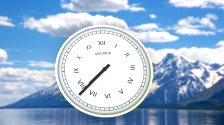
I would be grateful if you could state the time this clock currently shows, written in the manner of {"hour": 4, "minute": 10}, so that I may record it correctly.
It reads {"hour": 7, "minute": 38}
